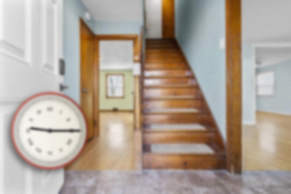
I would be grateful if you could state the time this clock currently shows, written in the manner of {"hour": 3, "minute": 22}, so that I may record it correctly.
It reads {"hour": 9, "minute": 15}
